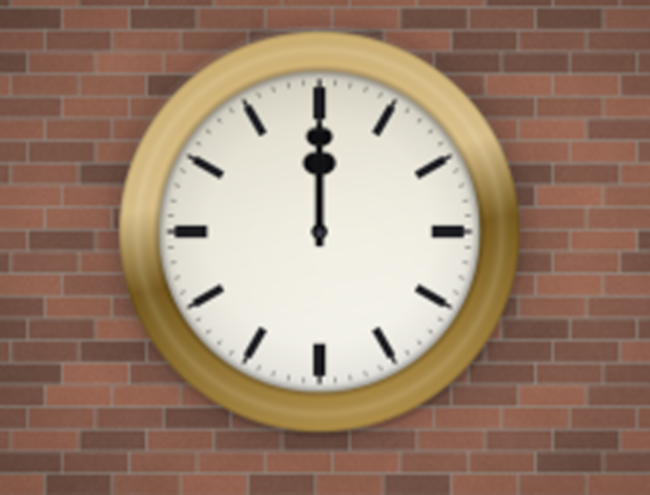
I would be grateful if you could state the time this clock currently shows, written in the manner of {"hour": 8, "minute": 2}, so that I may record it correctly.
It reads {"hour": 12, "minute": 0}
